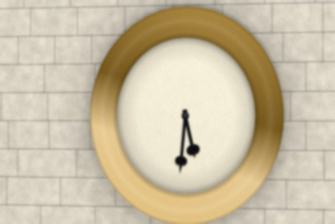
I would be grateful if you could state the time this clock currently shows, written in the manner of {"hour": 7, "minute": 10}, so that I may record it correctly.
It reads {"hour": 5, "minute": 31}
